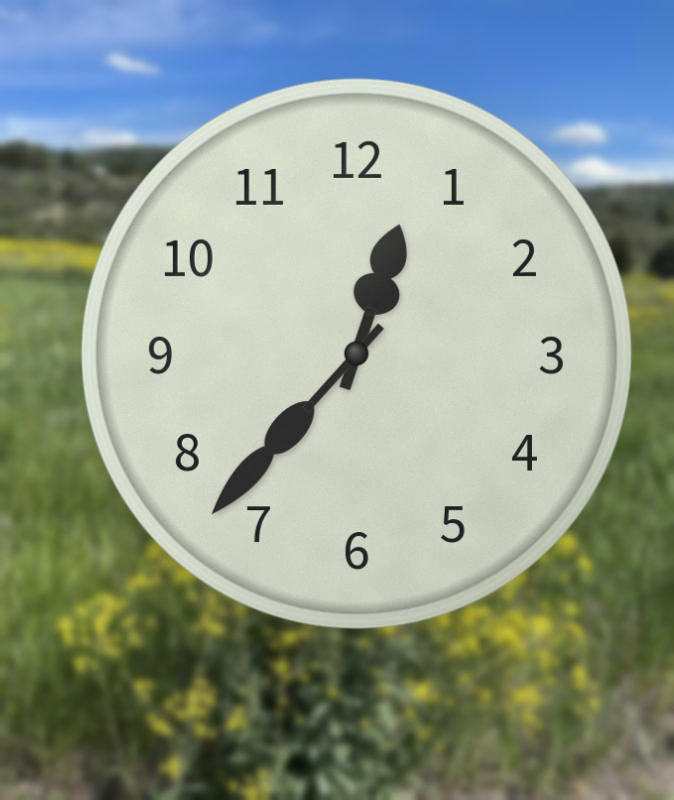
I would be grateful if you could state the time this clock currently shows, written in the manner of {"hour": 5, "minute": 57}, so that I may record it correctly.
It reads {"hour": 12, "minute": 37}
